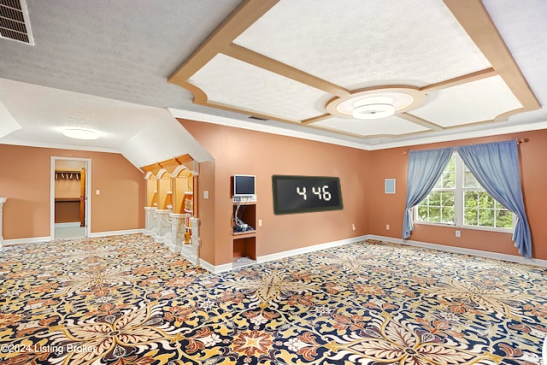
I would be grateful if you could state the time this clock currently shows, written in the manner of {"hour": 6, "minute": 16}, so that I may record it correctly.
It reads {"hour": 4, "minute": 46}
